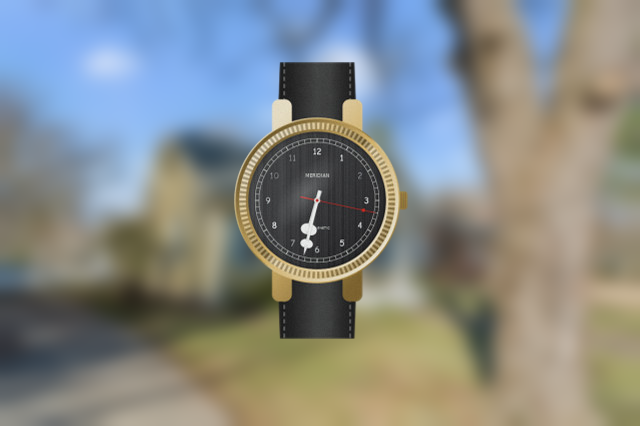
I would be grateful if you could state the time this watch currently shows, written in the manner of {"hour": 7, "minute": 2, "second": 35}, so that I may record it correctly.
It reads {"hour": 6, "minute": 32, "second": 17}
